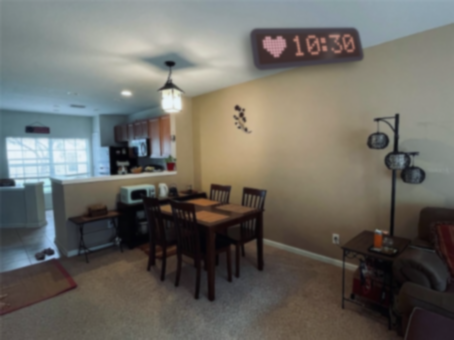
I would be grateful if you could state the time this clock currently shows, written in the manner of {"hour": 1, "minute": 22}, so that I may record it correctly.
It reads {"hour": 10, "minute": 30}
